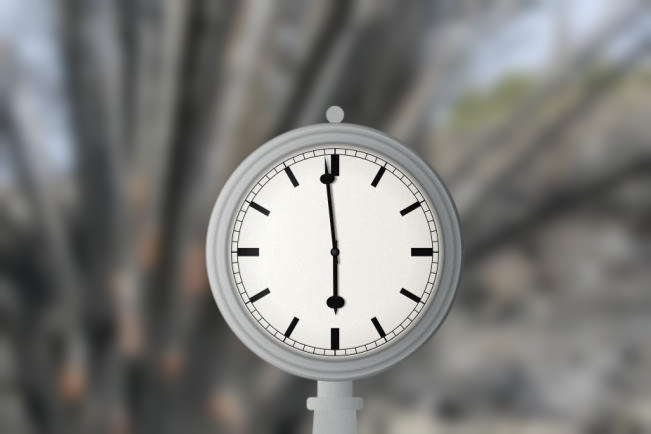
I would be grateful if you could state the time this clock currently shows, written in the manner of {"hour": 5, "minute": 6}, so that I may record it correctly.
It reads {"hour": 5, "minute": 59}
